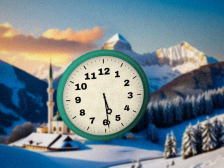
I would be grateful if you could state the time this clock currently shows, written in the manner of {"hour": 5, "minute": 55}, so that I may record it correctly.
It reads {"hour": 5, "minute": 29}
